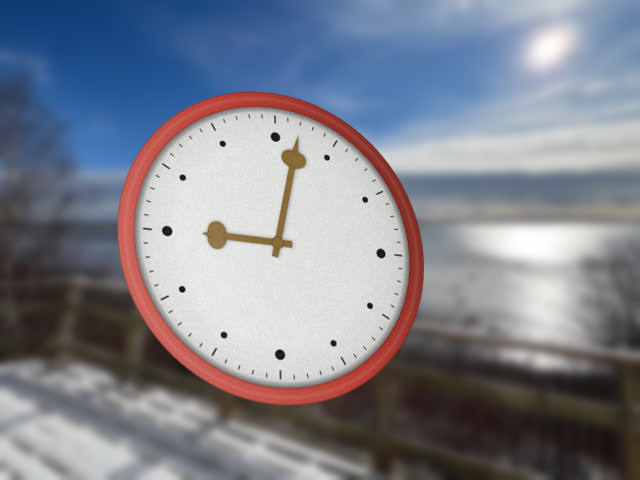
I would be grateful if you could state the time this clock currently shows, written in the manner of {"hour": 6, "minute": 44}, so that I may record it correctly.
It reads {"hour": 9, "minute": 2}
